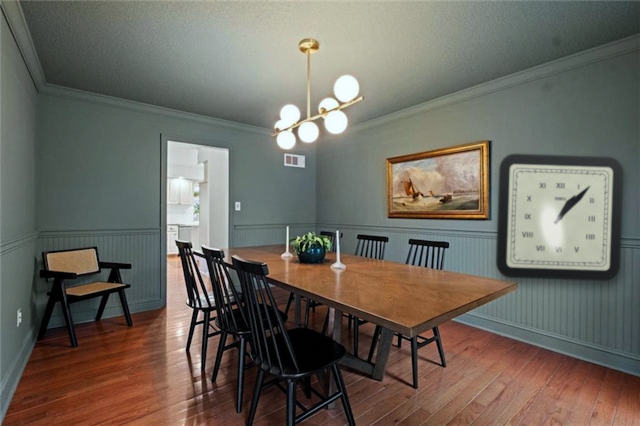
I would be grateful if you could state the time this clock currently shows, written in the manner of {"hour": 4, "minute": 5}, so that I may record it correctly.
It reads {"hour": 1, "minute": 7}
